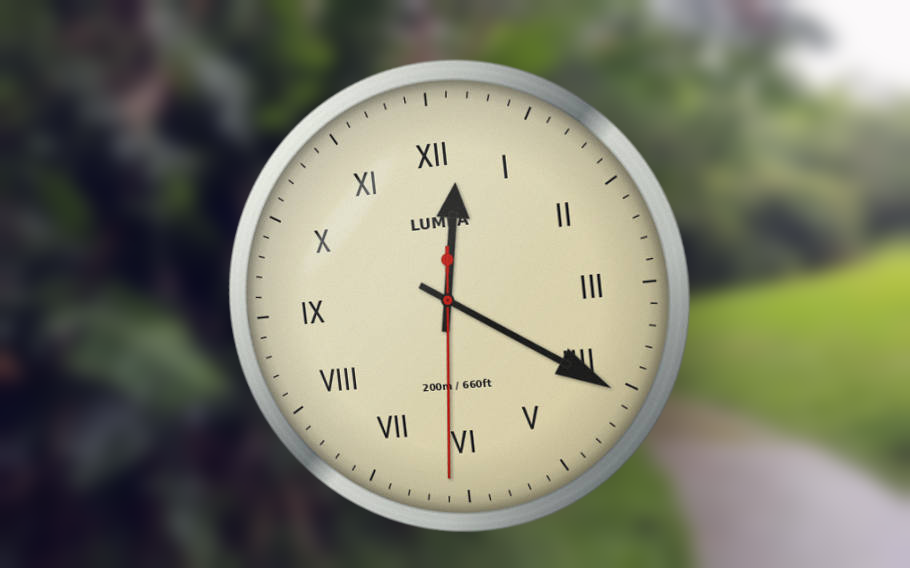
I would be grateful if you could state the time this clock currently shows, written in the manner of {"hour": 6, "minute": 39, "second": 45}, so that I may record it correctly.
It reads {"hour": 12, "minute": 20, "second": 31}
